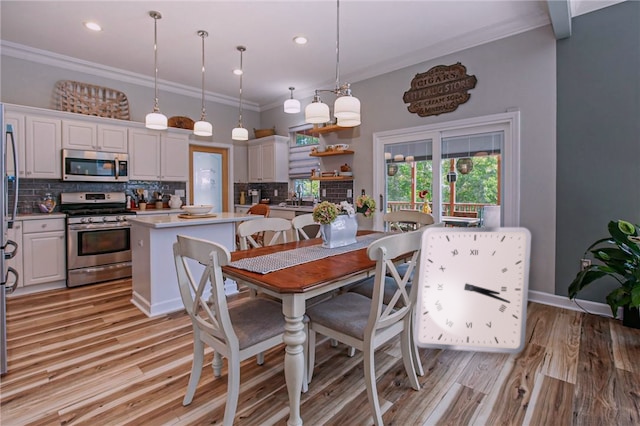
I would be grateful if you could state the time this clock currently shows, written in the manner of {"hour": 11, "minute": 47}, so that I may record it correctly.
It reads {"hour": 3, "minute": 18}
